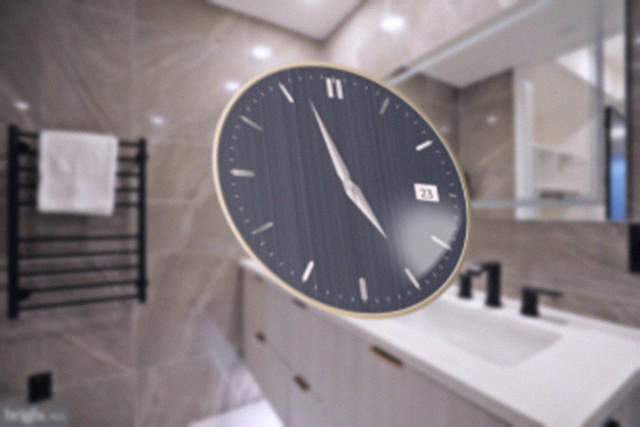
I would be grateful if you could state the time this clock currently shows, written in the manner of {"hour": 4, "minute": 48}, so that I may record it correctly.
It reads {"hour": 4, "minute": 57}
